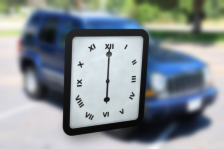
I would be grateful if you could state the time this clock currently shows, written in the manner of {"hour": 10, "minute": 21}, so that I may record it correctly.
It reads {"hour": 6, "minute": 0}
